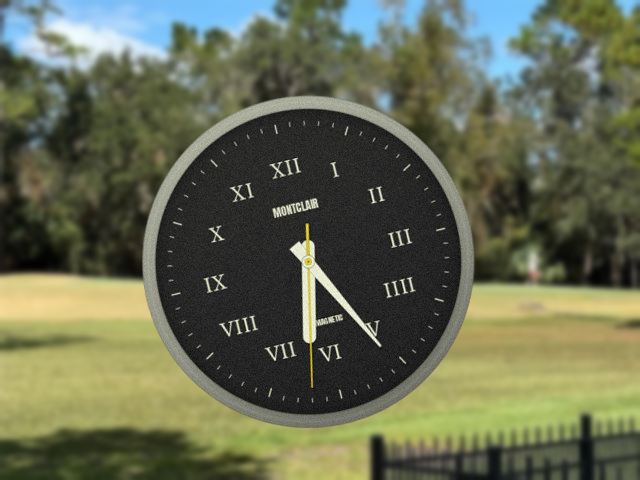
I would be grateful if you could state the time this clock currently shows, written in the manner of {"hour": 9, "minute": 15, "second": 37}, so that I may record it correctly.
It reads {"hour": 6, "minute": 25, "second": 32}
